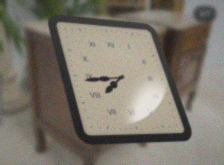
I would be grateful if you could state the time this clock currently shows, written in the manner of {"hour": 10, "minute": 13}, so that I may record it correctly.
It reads {"hour": 7, "minute": 44}
